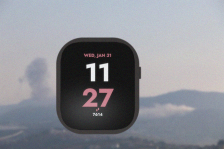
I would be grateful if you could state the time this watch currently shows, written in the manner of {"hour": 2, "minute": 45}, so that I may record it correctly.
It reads {"hour": 11, "minute": 27}
